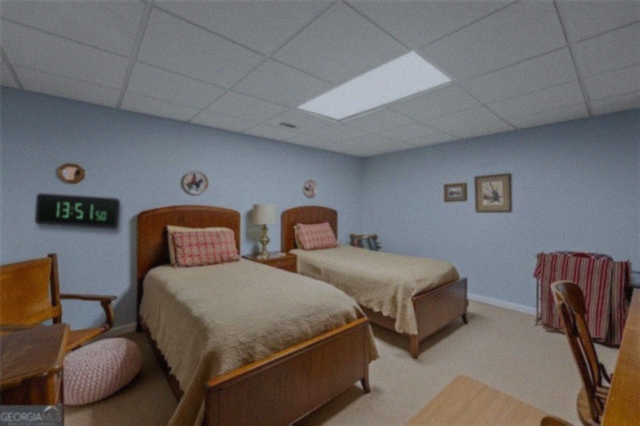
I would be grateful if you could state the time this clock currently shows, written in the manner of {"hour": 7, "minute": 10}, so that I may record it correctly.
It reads {"hour": 13, "minute": 51}
